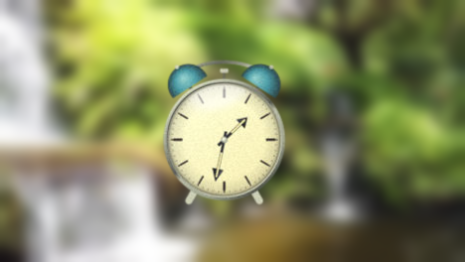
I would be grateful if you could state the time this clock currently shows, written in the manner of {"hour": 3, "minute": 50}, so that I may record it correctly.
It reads {"hour": 1, "minute": 32}
